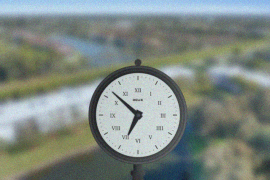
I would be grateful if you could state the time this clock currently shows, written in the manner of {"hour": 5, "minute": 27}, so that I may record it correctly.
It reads {"hour": 6, "minute": 52}
